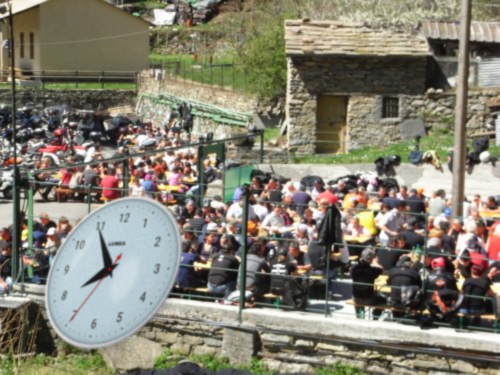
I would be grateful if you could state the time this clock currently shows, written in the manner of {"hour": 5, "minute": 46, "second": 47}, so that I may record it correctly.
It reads {"hour": 7, "minute": 54, "second": 35}
